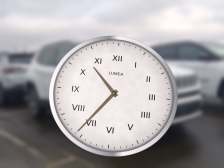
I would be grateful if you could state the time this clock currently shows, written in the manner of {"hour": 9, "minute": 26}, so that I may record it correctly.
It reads {"hour": 10, "minute": 36}
